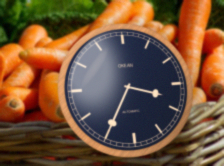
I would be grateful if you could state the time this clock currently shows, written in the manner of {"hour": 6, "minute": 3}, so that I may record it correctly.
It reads {"hour": 3, "minute": 35}
